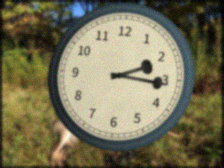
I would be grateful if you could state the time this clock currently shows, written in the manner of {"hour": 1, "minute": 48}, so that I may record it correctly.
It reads {"hour": 2, "minute": 16}
